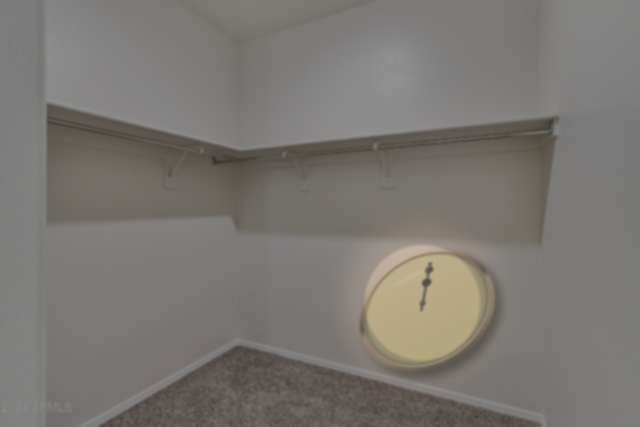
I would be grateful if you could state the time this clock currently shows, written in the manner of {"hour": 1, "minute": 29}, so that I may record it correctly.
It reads {"hour": 12, "minute": 0}
